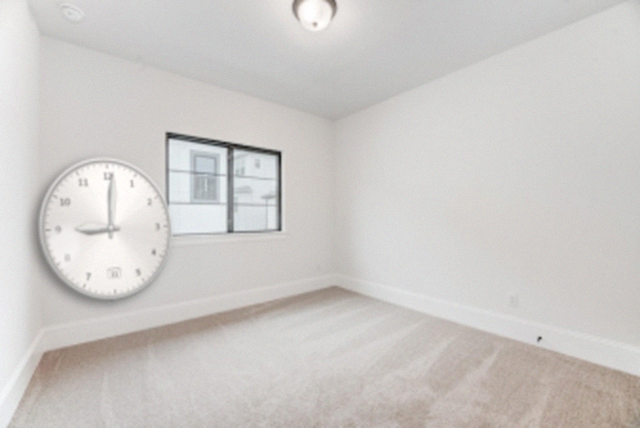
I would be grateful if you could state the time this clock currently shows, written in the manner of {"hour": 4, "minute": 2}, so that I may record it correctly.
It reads {"hour": 9, "minute": 1}
